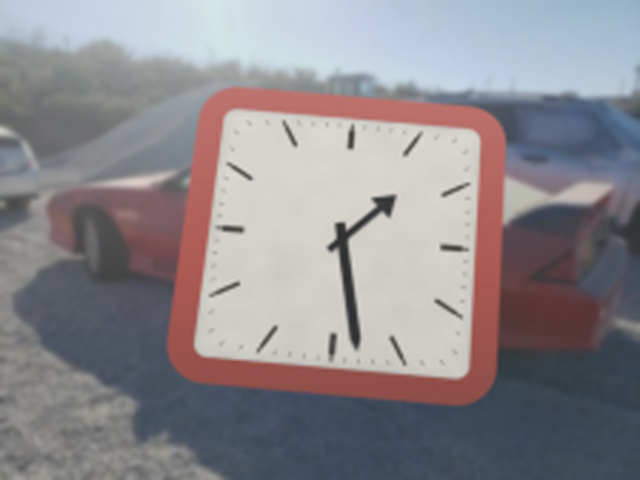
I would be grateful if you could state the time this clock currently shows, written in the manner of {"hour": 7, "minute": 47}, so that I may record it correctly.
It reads {"hour": 1, "minute": 28}
